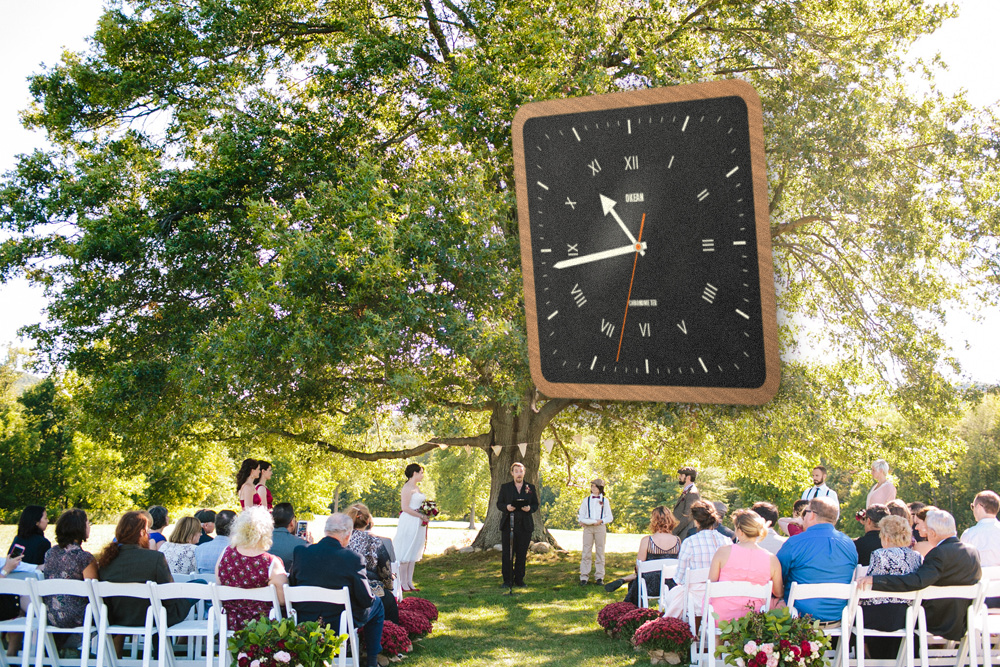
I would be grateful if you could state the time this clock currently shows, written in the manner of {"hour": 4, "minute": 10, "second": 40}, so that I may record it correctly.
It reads {"hour": 10, "minute": 43, "second": 33}
